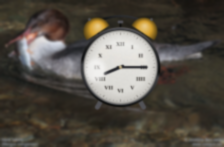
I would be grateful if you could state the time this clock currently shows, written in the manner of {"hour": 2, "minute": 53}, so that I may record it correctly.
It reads {"hour": 8, "minute": 15}
